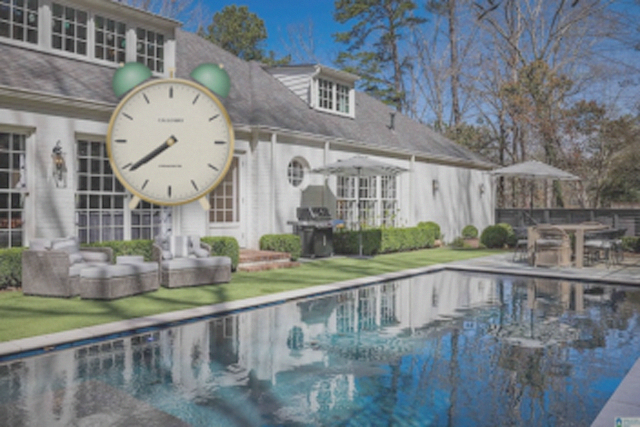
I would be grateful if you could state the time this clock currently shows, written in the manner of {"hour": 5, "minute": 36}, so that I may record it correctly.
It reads {"hour": 7, "minute": 39}
